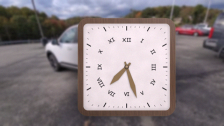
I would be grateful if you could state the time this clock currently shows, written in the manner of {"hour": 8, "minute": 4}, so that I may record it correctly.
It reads {"hour": 7, "minute": 27}
